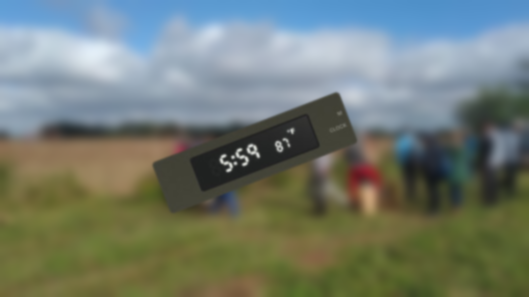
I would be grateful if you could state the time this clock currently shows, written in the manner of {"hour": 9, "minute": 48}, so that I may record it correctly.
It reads {"hour": 5, "minute": 59}
